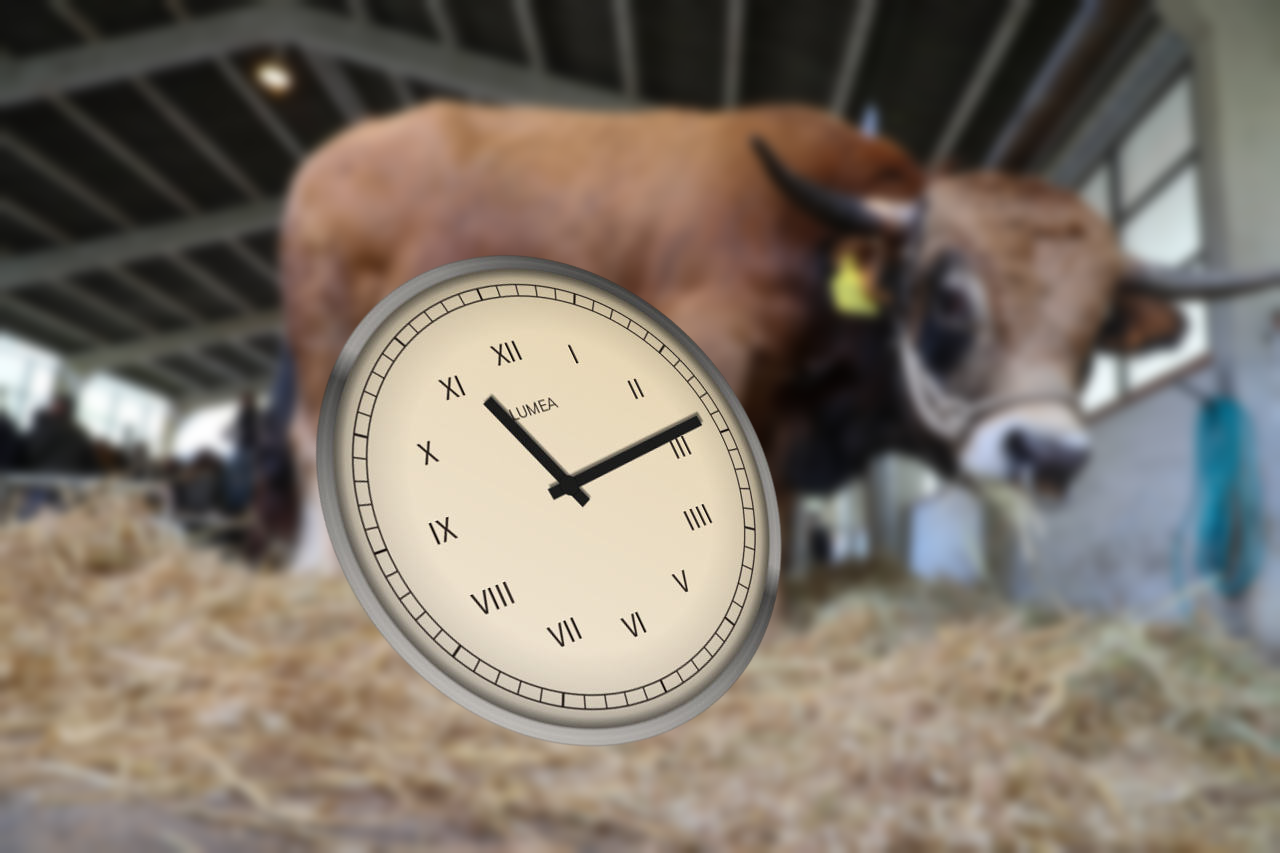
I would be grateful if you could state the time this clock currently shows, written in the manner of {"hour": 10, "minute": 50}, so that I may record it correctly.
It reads {"hour": 11, "minute": 14}
